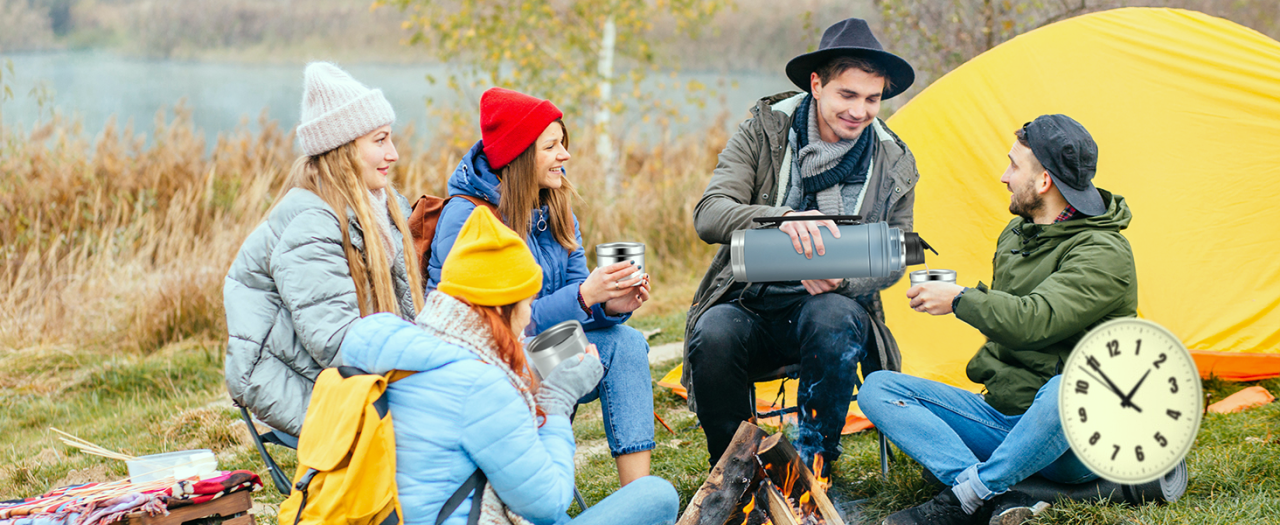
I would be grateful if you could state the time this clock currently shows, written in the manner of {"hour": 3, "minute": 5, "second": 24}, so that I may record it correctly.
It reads {"hour": 1, "minute": 54, "second": 53}
